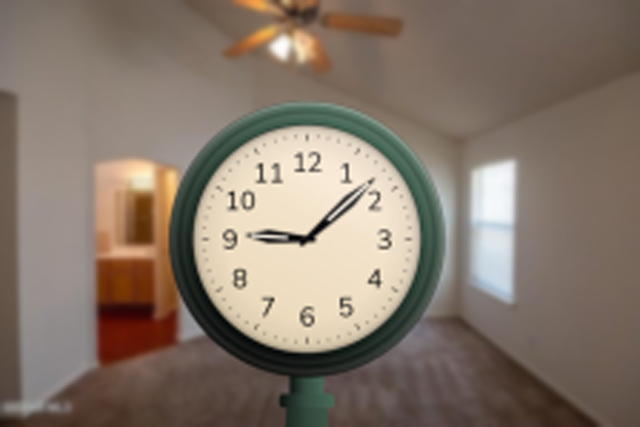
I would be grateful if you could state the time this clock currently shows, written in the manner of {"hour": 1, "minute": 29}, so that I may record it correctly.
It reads {"hour": 9, "minute": 8}
